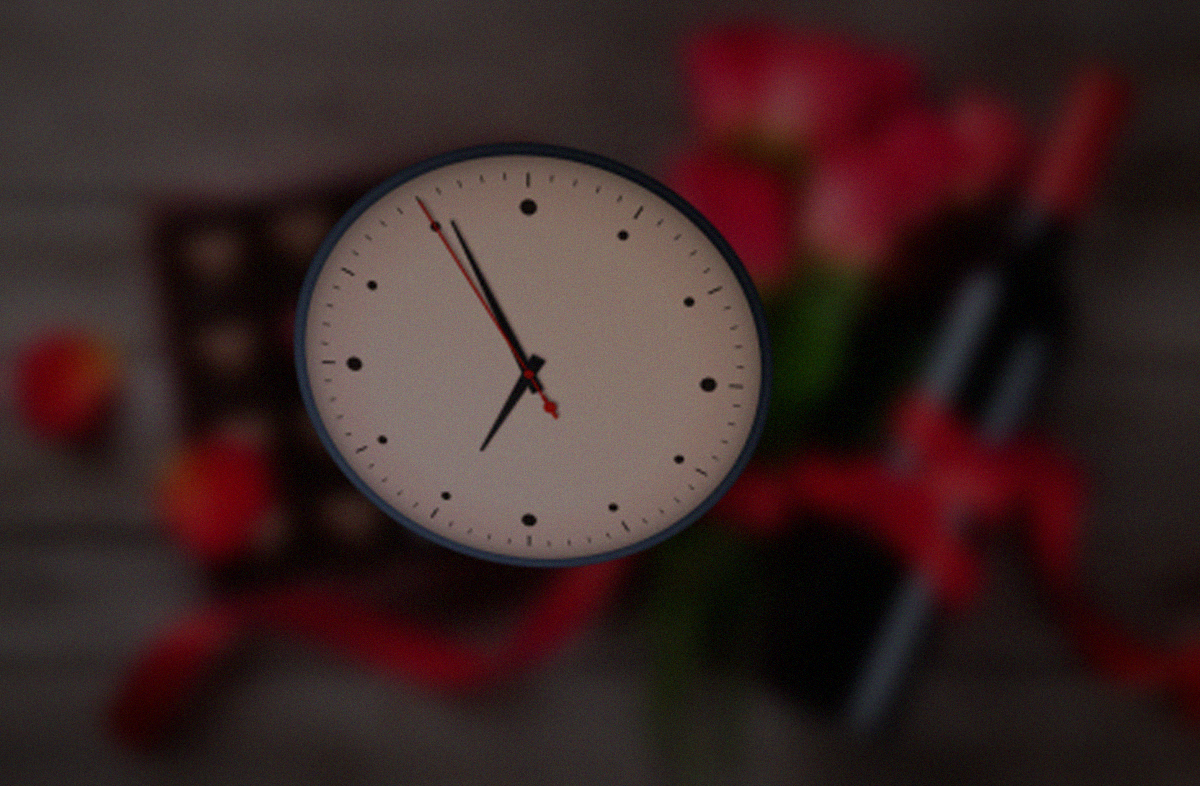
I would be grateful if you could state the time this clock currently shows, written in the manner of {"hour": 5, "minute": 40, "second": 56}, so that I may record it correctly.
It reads {"hour": 6, "minute": 55, "second": 55}
